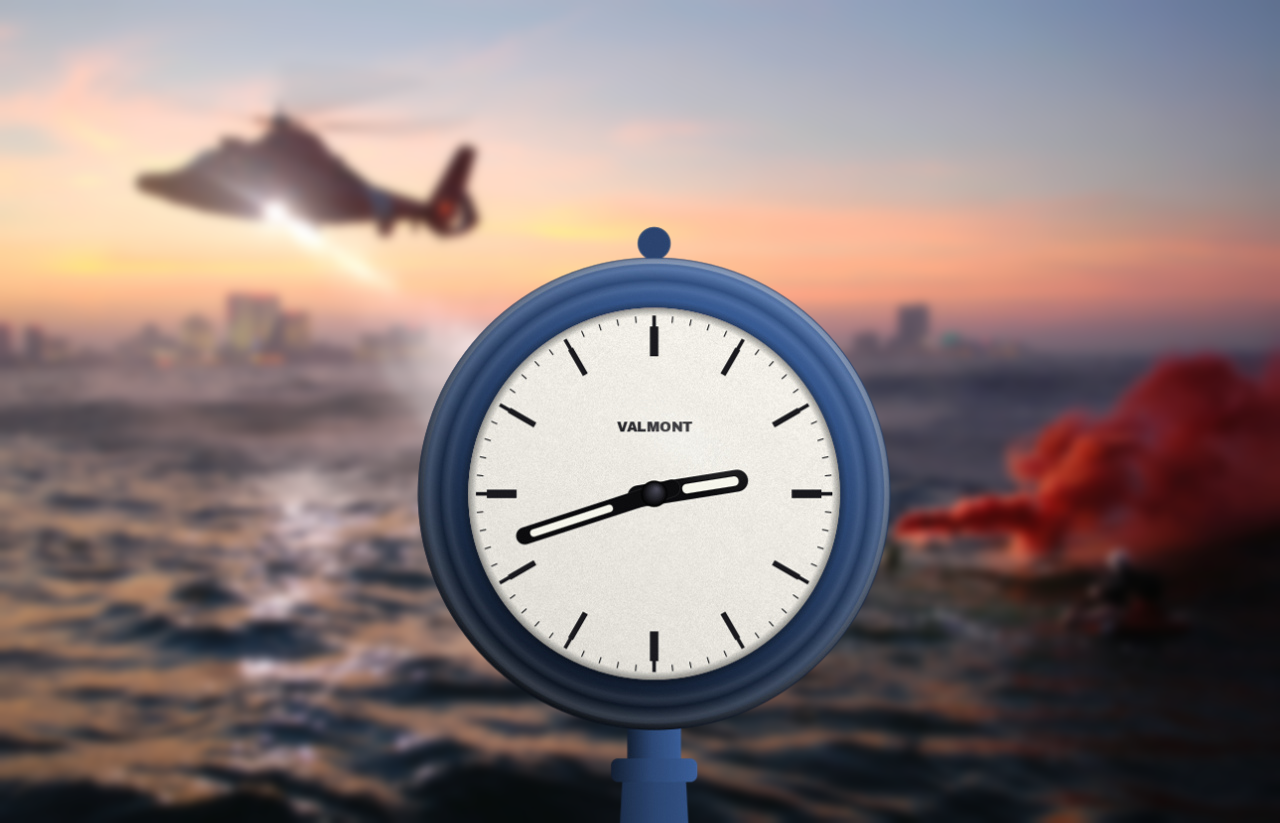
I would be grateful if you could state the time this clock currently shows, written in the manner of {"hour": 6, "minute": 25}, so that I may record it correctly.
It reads {"hour": 2, "minute": 42}
